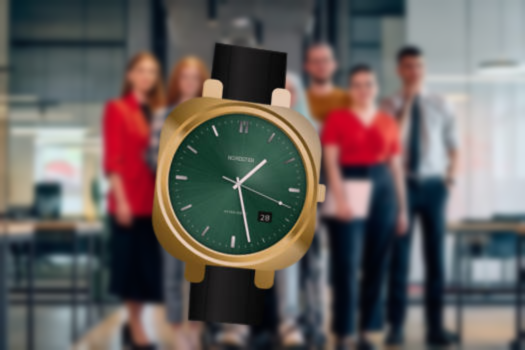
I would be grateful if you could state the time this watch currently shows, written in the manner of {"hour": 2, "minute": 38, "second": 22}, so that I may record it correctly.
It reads {"hour": 1, "minute": 27, "second": 18}
